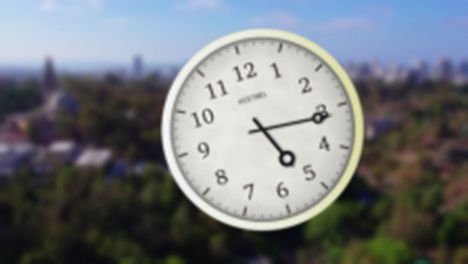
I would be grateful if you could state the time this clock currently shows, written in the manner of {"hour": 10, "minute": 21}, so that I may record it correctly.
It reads {"hour": 5, "minute": 16}
